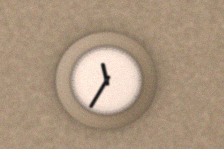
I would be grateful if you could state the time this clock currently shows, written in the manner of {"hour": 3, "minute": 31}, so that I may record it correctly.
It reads {"hour": 11, "minute": 35}
